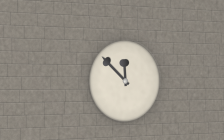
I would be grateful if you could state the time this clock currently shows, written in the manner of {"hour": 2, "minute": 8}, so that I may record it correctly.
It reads {"hour": 11, "minute": 52}
